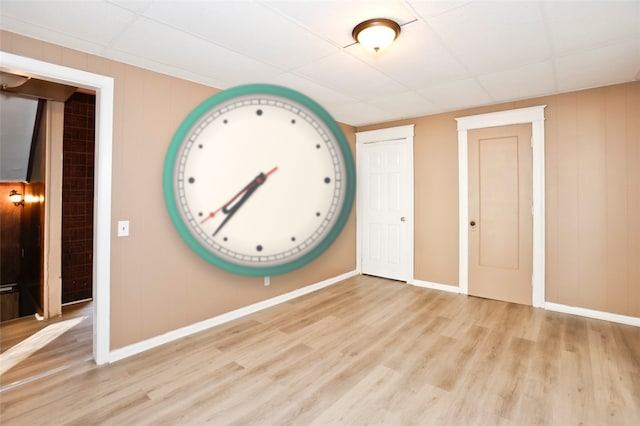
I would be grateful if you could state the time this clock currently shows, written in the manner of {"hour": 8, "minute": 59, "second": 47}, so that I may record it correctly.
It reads {"hour": 7, "minute": 36, "second": 39}
